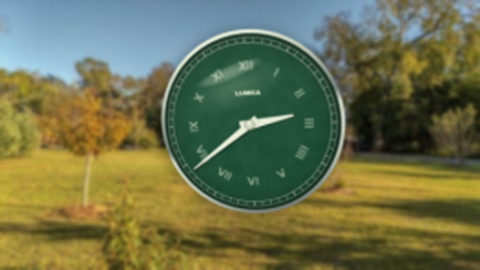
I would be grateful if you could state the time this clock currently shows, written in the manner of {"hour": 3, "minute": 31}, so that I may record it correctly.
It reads {"hour": 2, "minute": 39}
